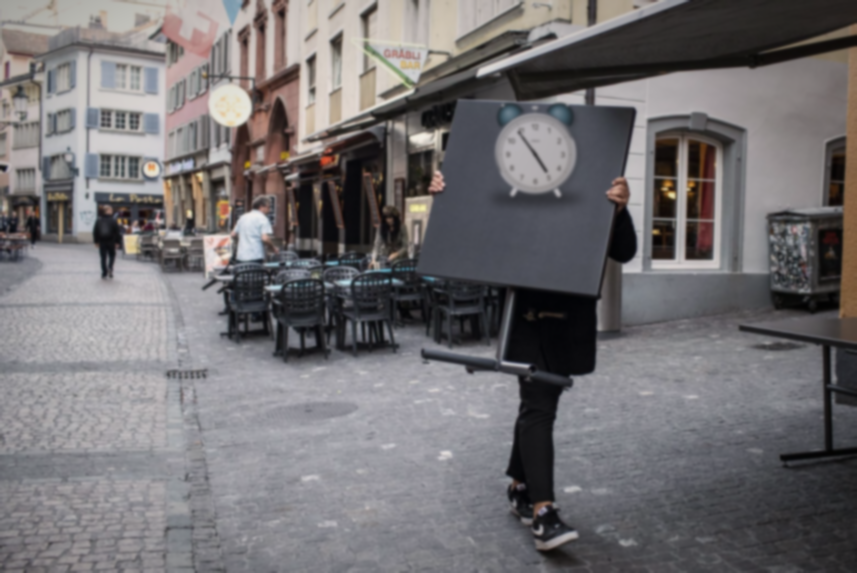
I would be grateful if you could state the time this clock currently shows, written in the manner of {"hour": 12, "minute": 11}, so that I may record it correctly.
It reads {"hour": 4, "minute": 54}
